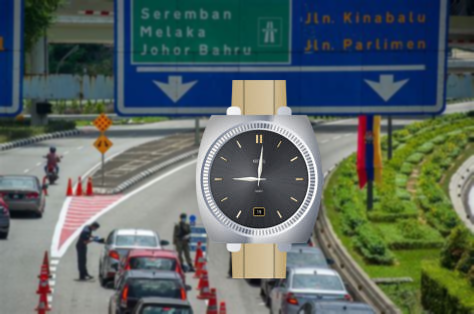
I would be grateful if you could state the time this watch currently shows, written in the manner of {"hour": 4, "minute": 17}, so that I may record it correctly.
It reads {"hour": 9, "minute": 1}
